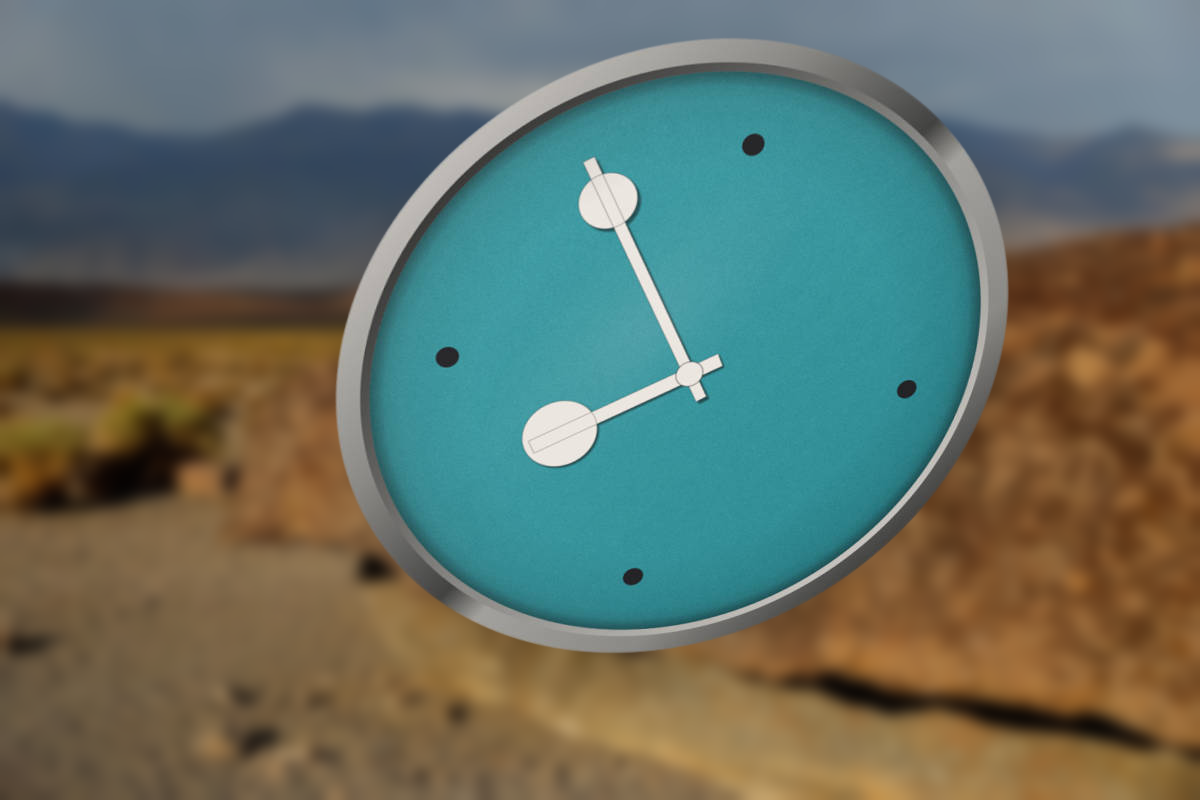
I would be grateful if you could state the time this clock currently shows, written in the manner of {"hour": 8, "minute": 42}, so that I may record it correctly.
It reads {"hour": 7, "minute": 54}
